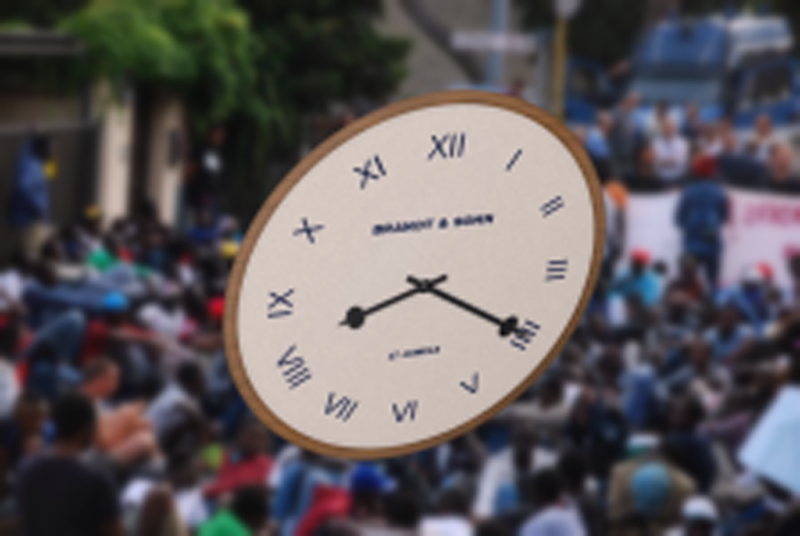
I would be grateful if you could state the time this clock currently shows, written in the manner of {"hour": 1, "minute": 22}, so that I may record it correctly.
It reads {"hour": 8, "minute": 20}
